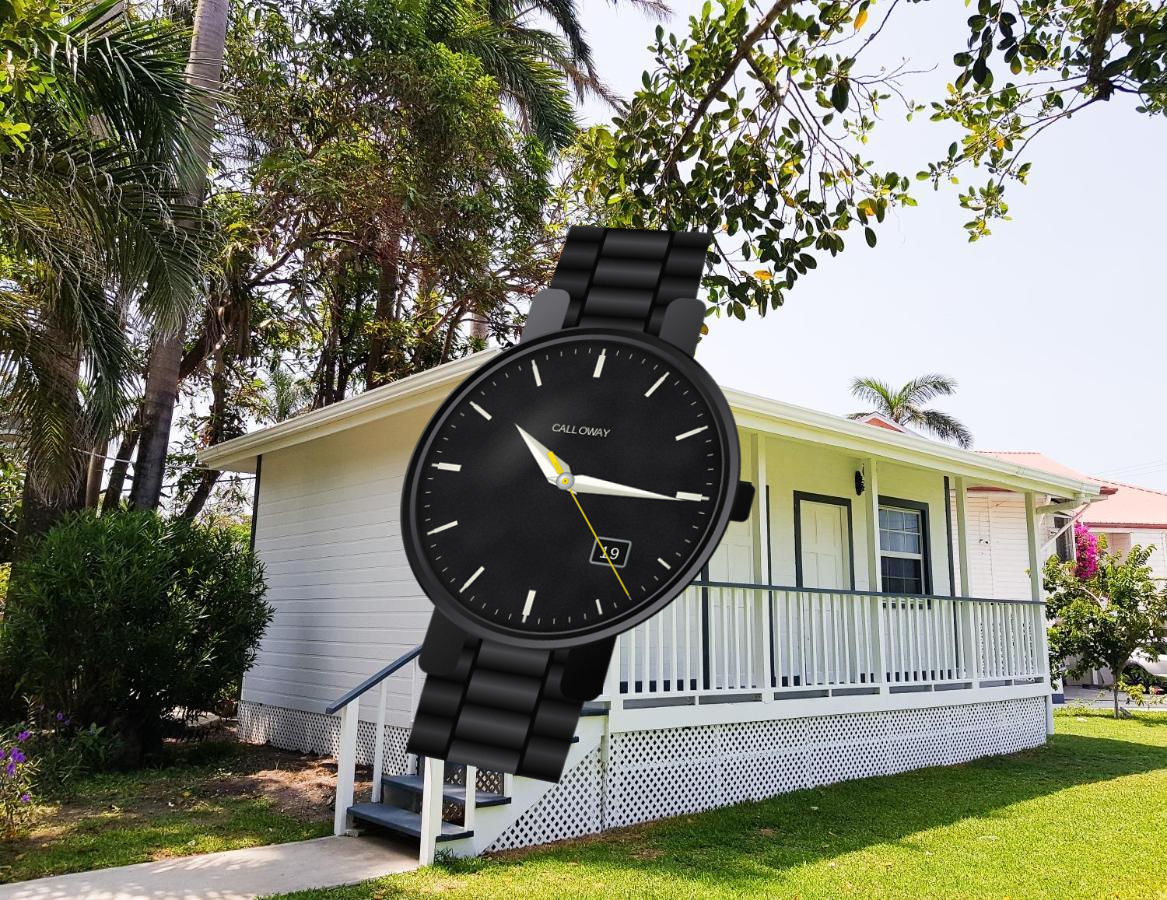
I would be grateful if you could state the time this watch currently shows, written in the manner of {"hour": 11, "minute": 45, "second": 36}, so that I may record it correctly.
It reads {"hour": 10, "minute": 15, "second": 23}
